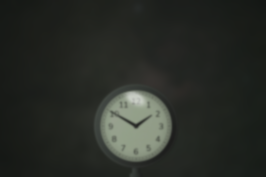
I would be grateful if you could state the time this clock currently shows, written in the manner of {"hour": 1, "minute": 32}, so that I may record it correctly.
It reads {"hour": 1, "minute": 50}
